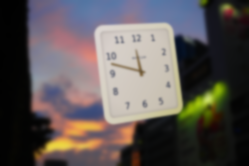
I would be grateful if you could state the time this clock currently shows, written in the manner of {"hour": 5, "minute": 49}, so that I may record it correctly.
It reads {"hour": 11, "minute": 48}
